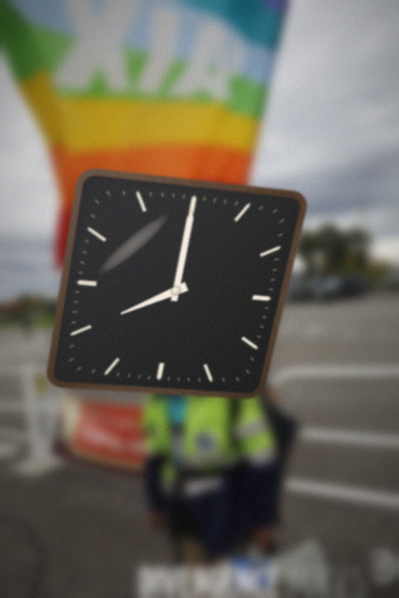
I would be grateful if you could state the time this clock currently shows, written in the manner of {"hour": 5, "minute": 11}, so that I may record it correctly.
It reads {"hour": 8, "minute": 0}
